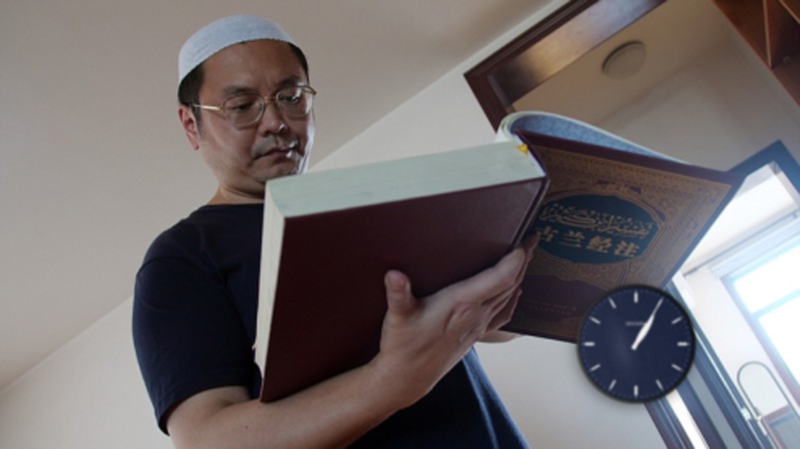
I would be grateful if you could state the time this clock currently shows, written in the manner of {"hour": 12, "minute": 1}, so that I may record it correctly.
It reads {"hour": 1, "minute": 5}
